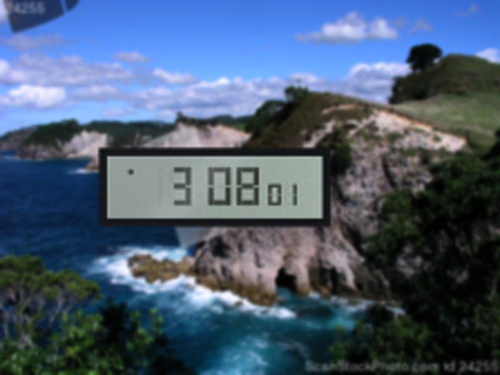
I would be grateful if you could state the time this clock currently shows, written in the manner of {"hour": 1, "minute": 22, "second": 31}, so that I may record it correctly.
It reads {"hour": 3, "minute": 8, "second": 1}
